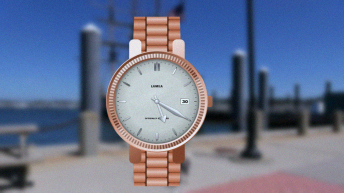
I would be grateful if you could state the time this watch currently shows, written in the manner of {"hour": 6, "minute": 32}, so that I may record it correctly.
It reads {"hour": 5, "minute": 20}
